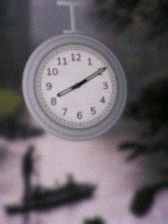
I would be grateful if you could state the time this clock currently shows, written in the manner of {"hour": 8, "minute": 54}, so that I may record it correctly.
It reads {"hour": 8, "minute": 10}
